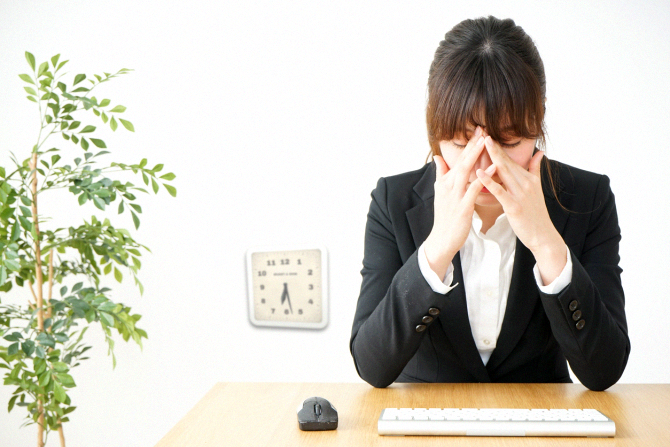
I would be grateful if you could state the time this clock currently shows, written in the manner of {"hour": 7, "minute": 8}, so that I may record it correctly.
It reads {"hour": 6, "minute": 28}
